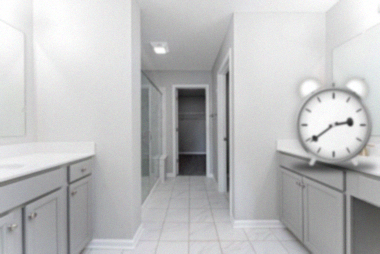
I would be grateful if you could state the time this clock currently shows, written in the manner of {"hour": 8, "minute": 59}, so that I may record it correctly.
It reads {"hour": 2, "minute": 39}
